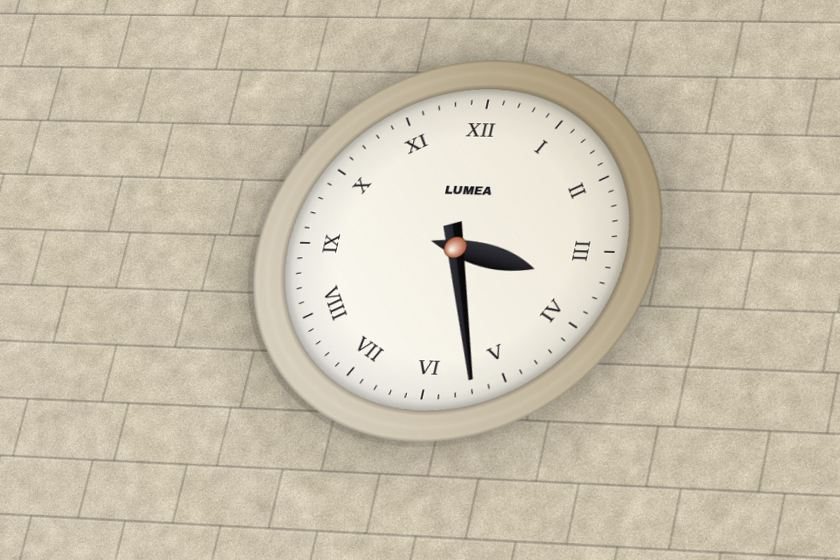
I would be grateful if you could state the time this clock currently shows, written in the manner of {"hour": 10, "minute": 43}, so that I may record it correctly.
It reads {"hour": 3, "minute": 27}
